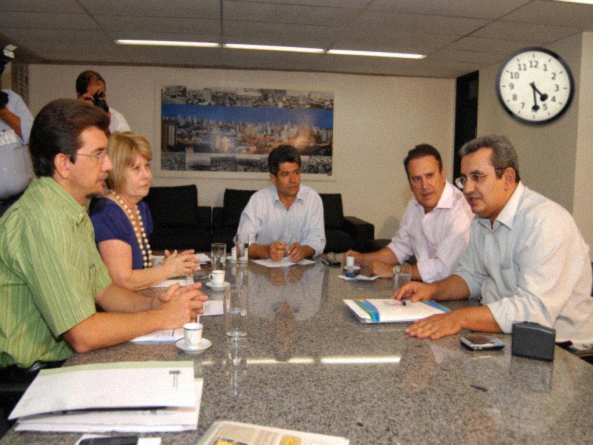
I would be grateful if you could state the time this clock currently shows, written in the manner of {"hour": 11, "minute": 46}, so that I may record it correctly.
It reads {"hour": 4, "minute": 29}
